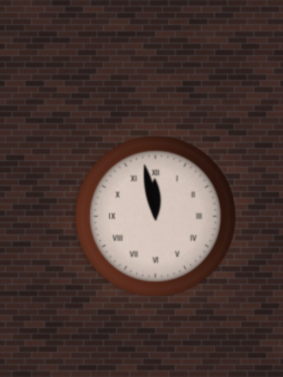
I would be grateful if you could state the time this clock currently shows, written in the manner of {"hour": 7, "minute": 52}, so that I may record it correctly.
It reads {"hour": 11, "minute": 58}
